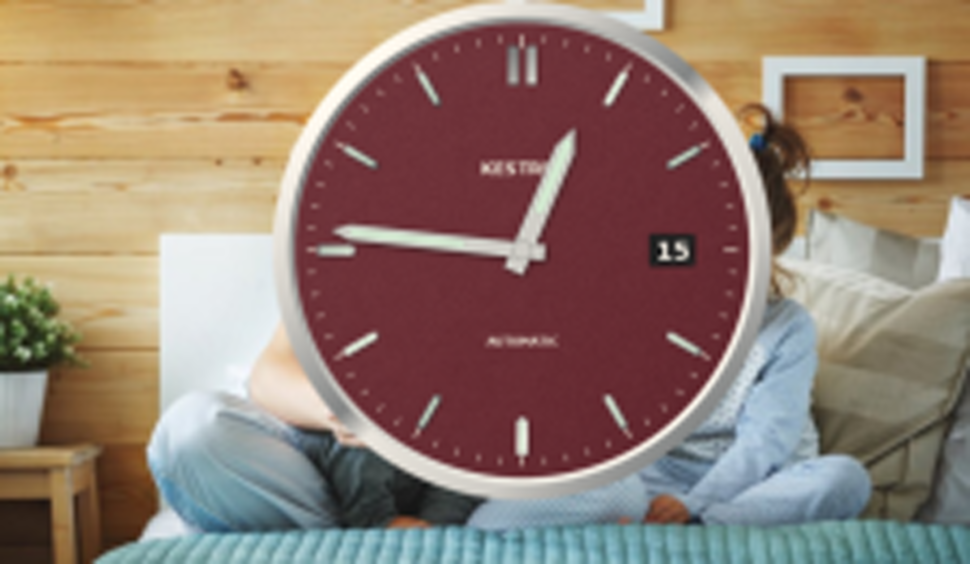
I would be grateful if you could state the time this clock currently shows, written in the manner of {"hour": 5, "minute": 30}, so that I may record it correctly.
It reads {"hour": 12, "minute": 46}
